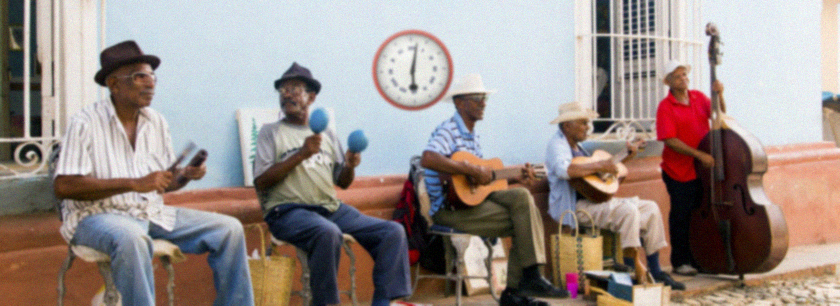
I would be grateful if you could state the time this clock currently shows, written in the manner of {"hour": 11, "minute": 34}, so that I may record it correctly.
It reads {"hour": 6, "minute": 2}
